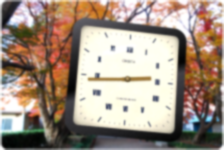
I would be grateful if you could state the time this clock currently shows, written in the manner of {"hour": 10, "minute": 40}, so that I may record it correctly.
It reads {"hour": 2, "minute": 44}
